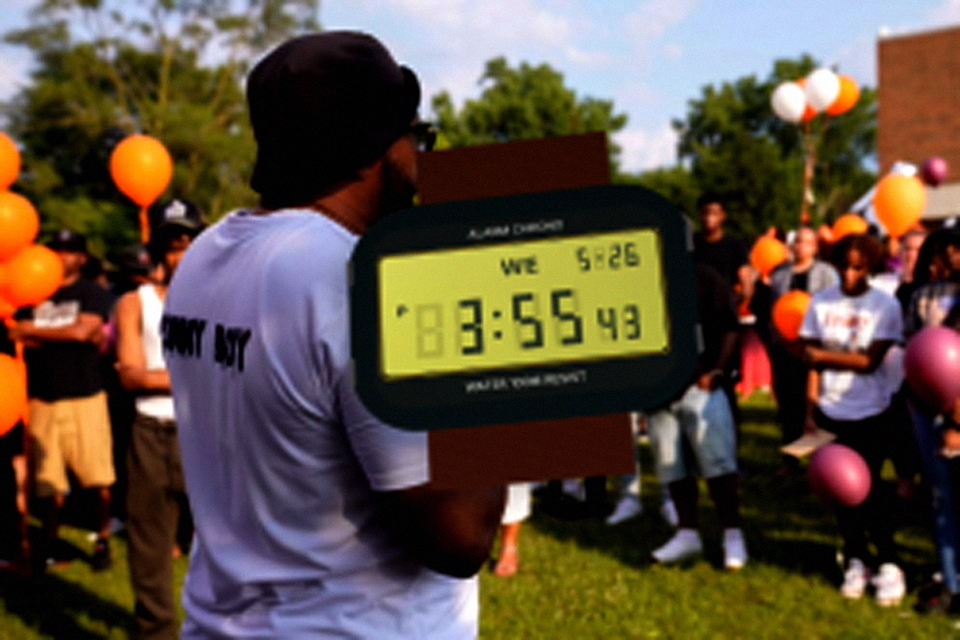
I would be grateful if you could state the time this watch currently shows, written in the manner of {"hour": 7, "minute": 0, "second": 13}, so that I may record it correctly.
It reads {"hour": 3, "minute": 55, "second": 43}
